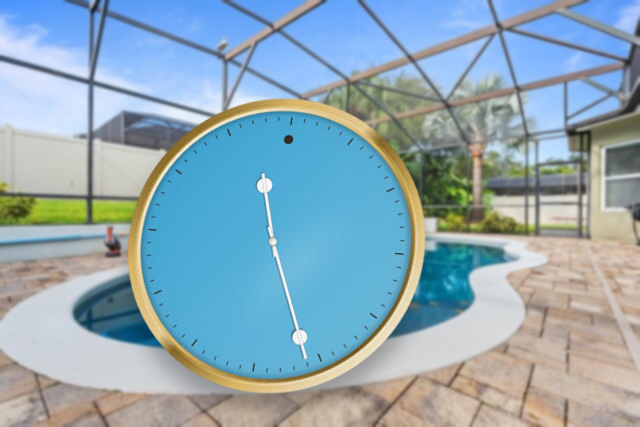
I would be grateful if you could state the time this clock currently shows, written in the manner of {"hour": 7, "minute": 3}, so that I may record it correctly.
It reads {"hour": 11, "minute": 26}
